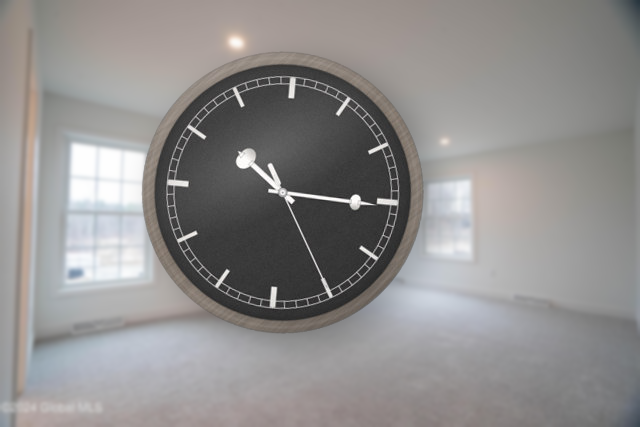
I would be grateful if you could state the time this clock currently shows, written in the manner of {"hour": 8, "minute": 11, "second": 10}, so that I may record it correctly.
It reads {"hour": 10, "minute": 15, "second": 25}
